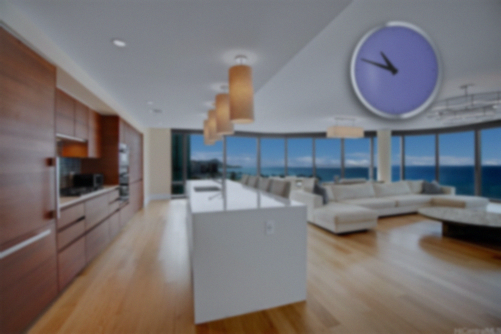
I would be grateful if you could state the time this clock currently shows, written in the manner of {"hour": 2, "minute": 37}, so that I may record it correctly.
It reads {"hour": 10, "minute": 48}
